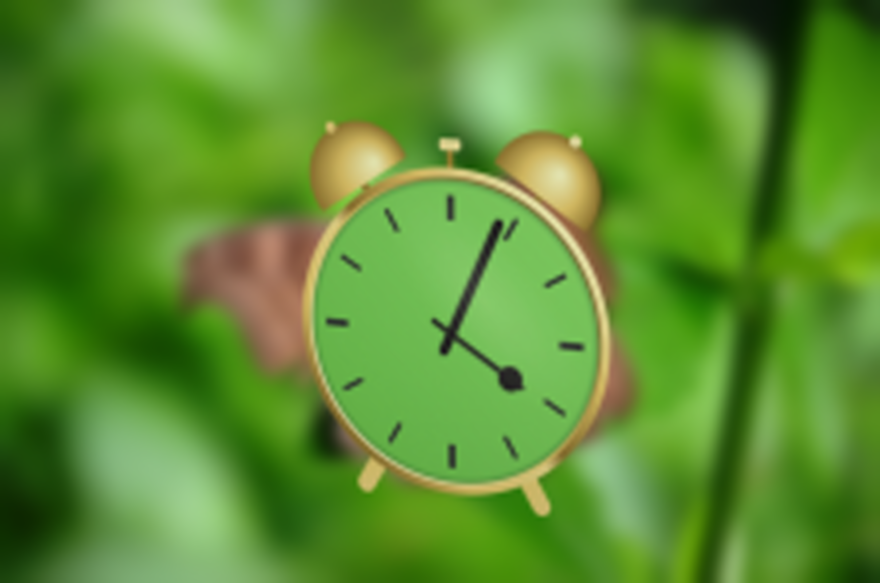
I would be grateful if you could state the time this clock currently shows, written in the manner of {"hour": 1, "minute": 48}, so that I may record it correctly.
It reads {"hour": 4, "minute": 4}
